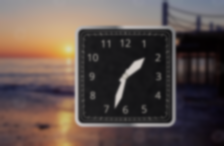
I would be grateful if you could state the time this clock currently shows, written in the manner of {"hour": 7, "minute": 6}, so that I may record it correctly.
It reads {"hour": 1, "minute": 33}
